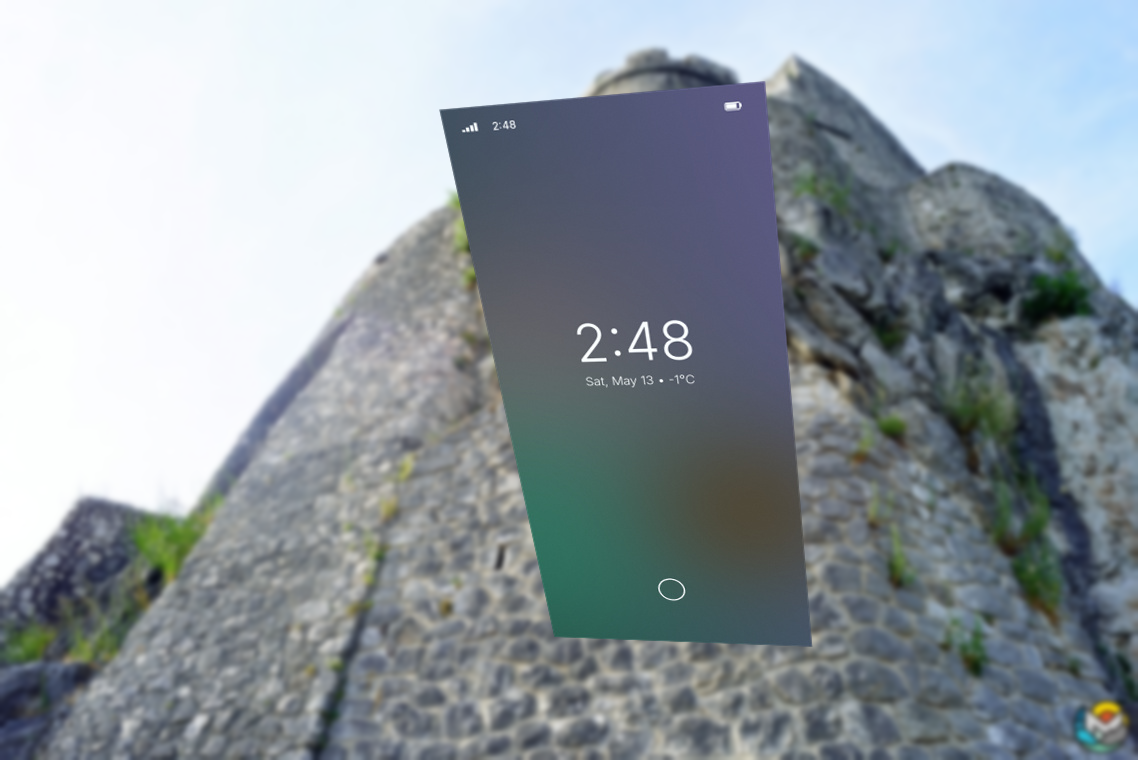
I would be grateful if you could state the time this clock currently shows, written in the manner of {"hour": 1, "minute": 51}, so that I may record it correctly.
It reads {"hour": 2, "minute": 48}
